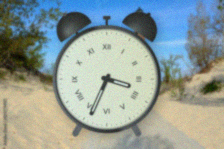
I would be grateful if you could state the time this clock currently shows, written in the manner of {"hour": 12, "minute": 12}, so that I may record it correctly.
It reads {"hour": 3, "minute": 34}
